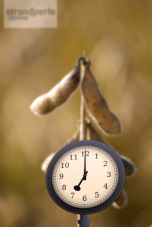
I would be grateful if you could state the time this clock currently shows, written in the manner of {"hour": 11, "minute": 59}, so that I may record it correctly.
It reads {"hour": 7, "minute": 0}
